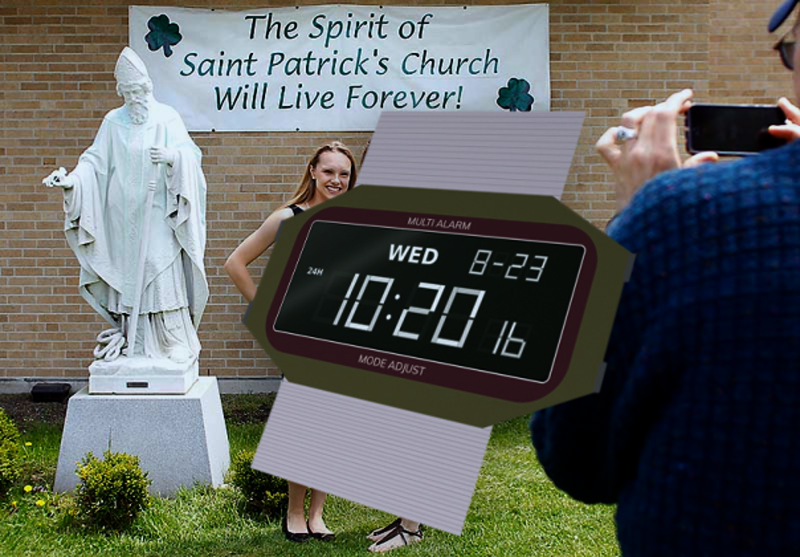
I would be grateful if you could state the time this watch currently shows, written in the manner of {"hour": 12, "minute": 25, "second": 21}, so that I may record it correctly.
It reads {"hour": 10, "minute": 20, "second": 16}
